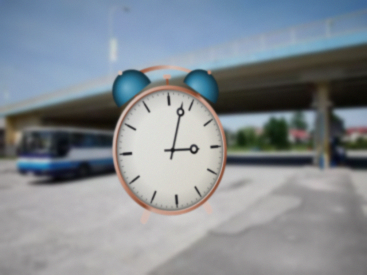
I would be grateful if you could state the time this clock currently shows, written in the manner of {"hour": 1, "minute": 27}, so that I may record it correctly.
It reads {"hour": 3, "minute": 3}
